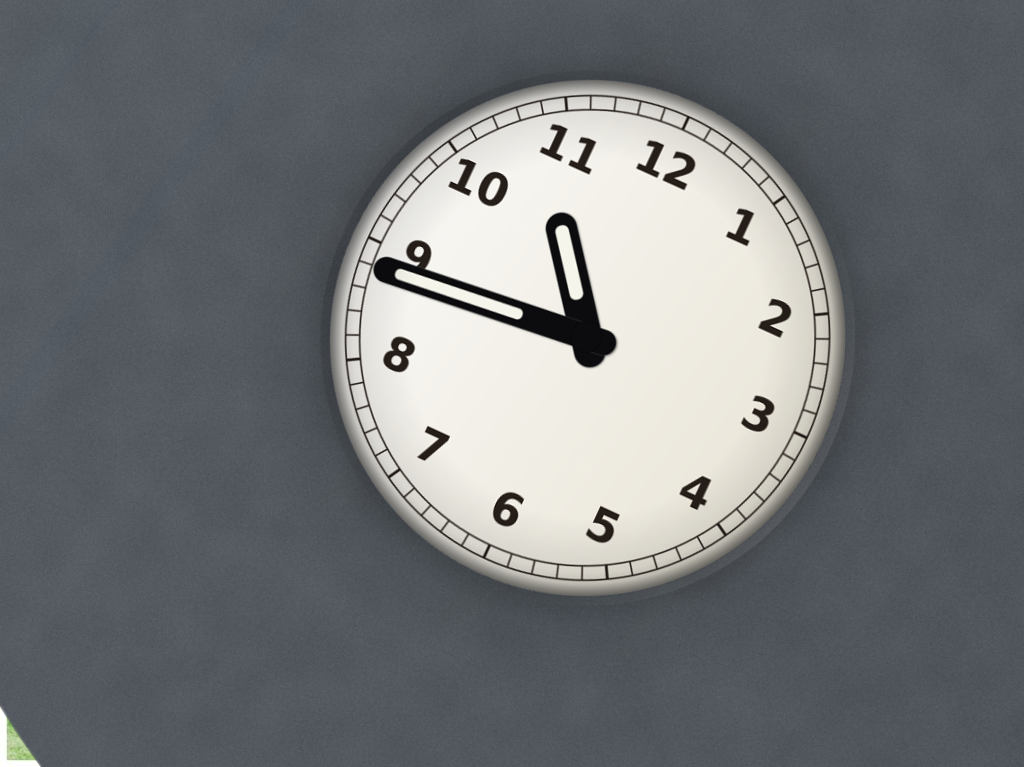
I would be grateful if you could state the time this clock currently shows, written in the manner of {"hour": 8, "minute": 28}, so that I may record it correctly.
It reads {"hour": 10, "minute": 44}
